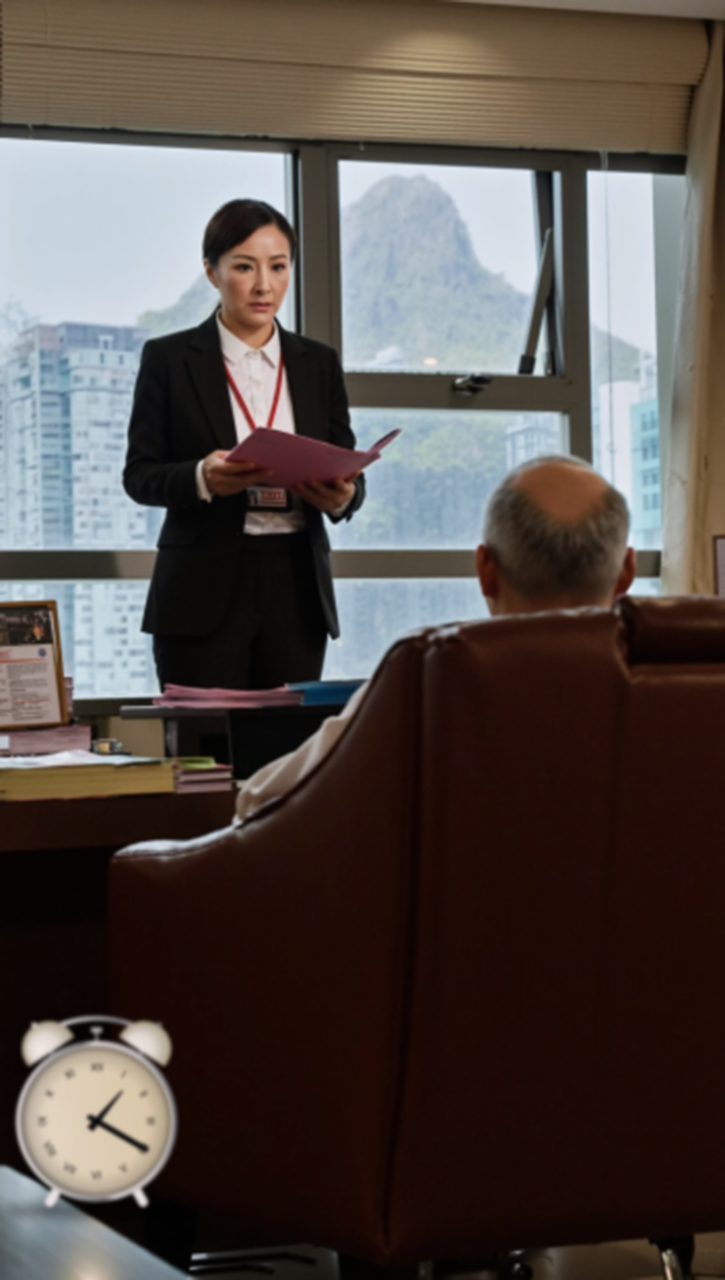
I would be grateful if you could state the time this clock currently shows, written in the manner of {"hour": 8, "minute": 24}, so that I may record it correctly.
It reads {"hour": 1, "minute": 20}
